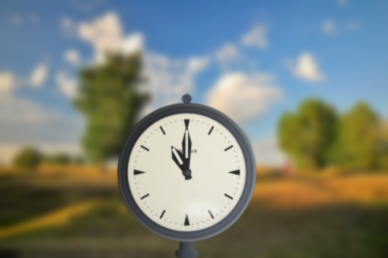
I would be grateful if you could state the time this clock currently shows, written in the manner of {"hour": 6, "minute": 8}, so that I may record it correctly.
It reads {"hour": 11, "minute": 0}
